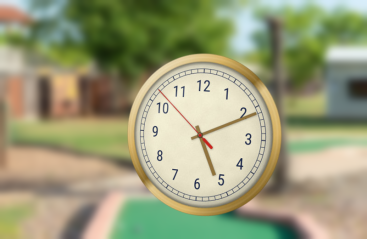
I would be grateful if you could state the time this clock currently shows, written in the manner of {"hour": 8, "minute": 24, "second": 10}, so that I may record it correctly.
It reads {"hour": 5, "minute": 10, "second": 52}
